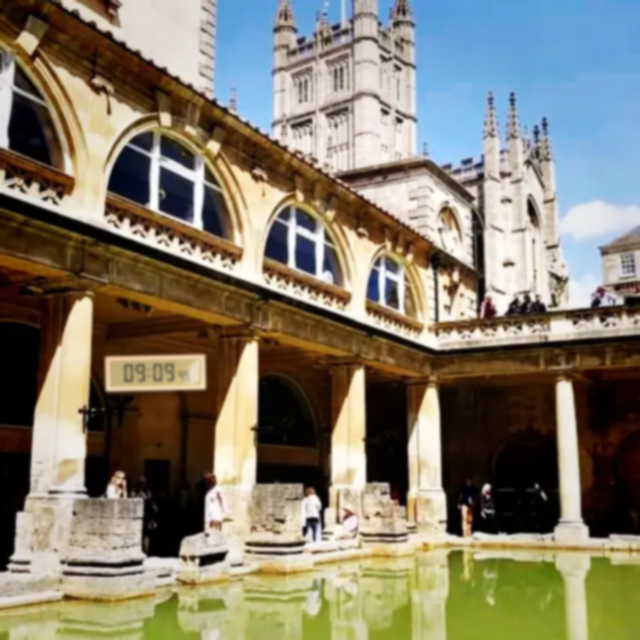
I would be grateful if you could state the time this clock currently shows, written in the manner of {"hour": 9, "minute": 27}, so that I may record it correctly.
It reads {"hour": 9, "minute": 9}
